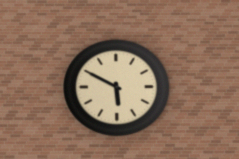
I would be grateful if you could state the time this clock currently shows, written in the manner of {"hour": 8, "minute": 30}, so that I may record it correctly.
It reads {"hour": 5, "minute": 50}
